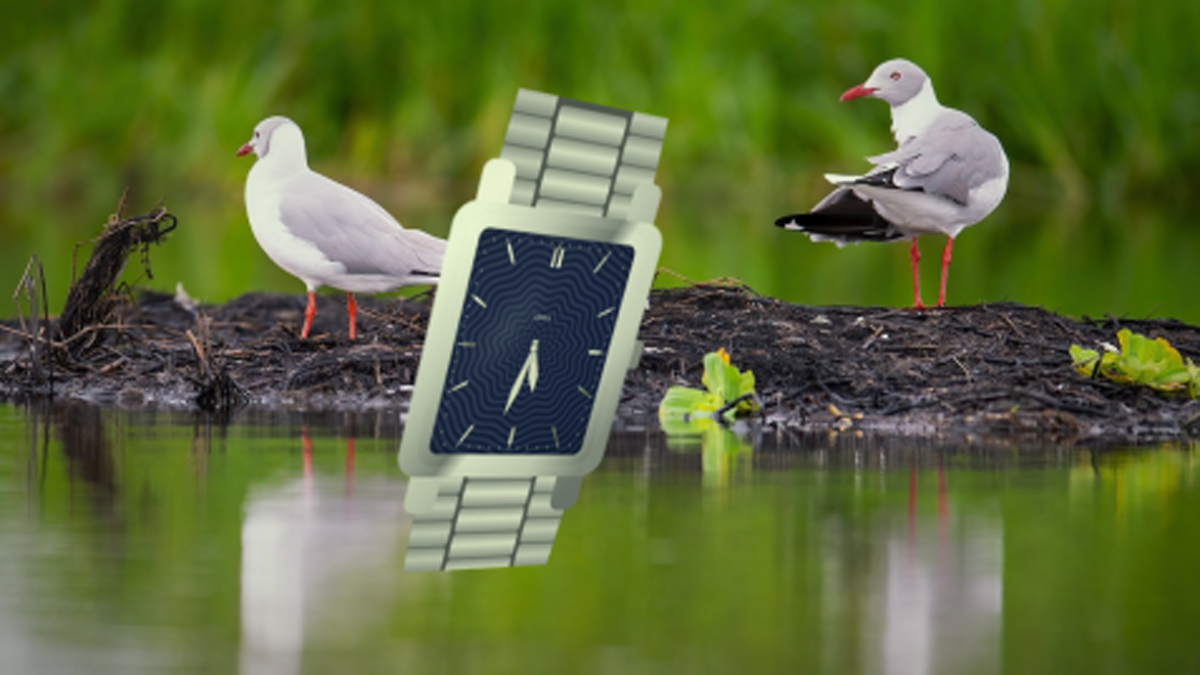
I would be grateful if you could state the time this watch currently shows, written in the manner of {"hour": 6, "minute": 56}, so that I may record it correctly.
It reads {"hour": 5, "minute": 32}
